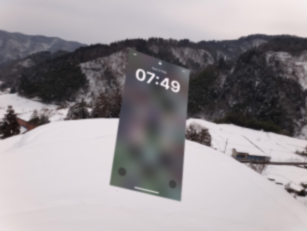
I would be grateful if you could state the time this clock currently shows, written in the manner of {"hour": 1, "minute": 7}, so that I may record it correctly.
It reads {"hour": 7, "minute": 49}
